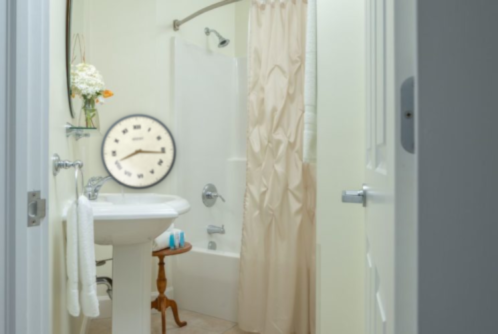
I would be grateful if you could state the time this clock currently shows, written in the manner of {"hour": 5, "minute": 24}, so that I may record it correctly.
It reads {"hour": 8, "minute": 16}
